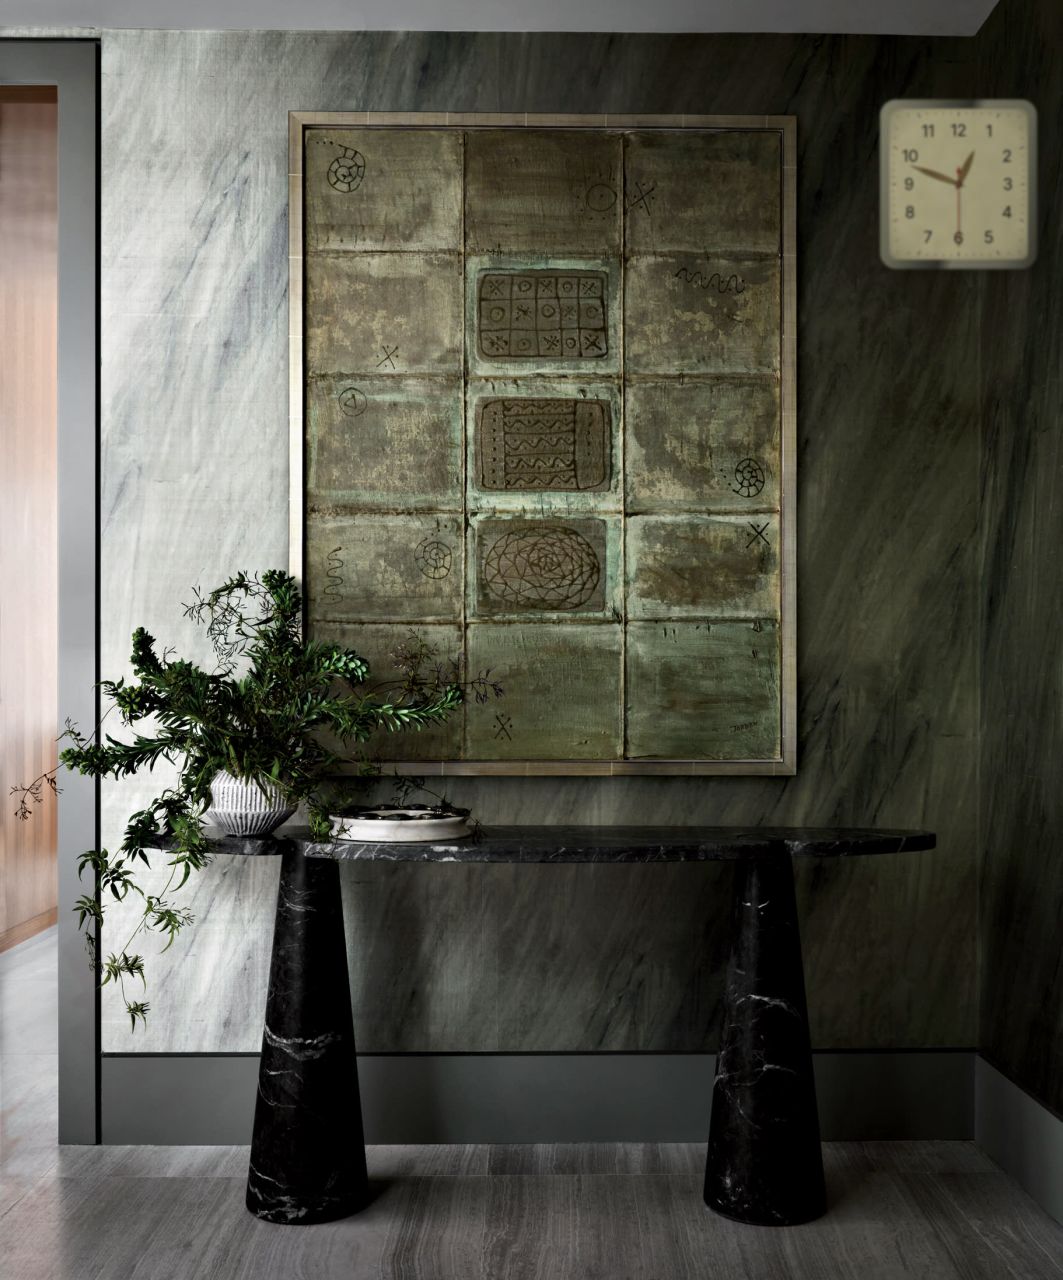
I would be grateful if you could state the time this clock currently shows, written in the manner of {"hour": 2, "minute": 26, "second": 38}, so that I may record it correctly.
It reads {"hour": 12, "minute": 48, "second": 30}
